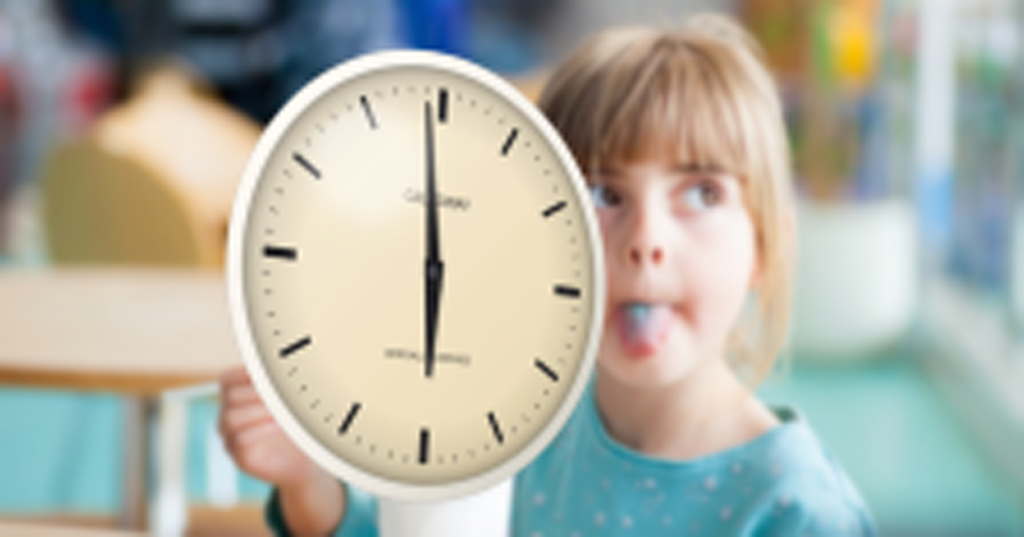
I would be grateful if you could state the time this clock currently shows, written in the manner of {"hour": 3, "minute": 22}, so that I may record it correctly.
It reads {"hour": 5, "minute": 59}
